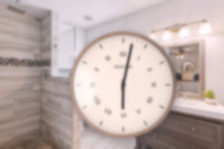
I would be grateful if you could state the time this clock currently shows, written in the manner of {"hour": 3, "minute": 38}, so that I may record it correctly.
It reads {"hour": 6, "minute": 2}
